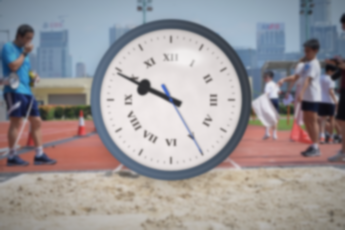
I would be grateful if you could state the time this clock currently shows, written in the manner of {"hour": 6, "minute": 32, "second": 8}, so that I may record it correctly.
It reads {"hour": 9, "minute": 49, "second": 25}
